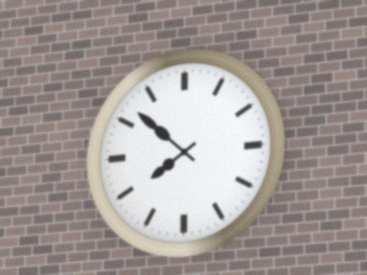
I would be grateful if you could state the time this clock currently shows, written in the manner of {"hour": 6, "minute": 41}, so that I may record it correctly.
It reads {"hour": 7, "minute": 52}
